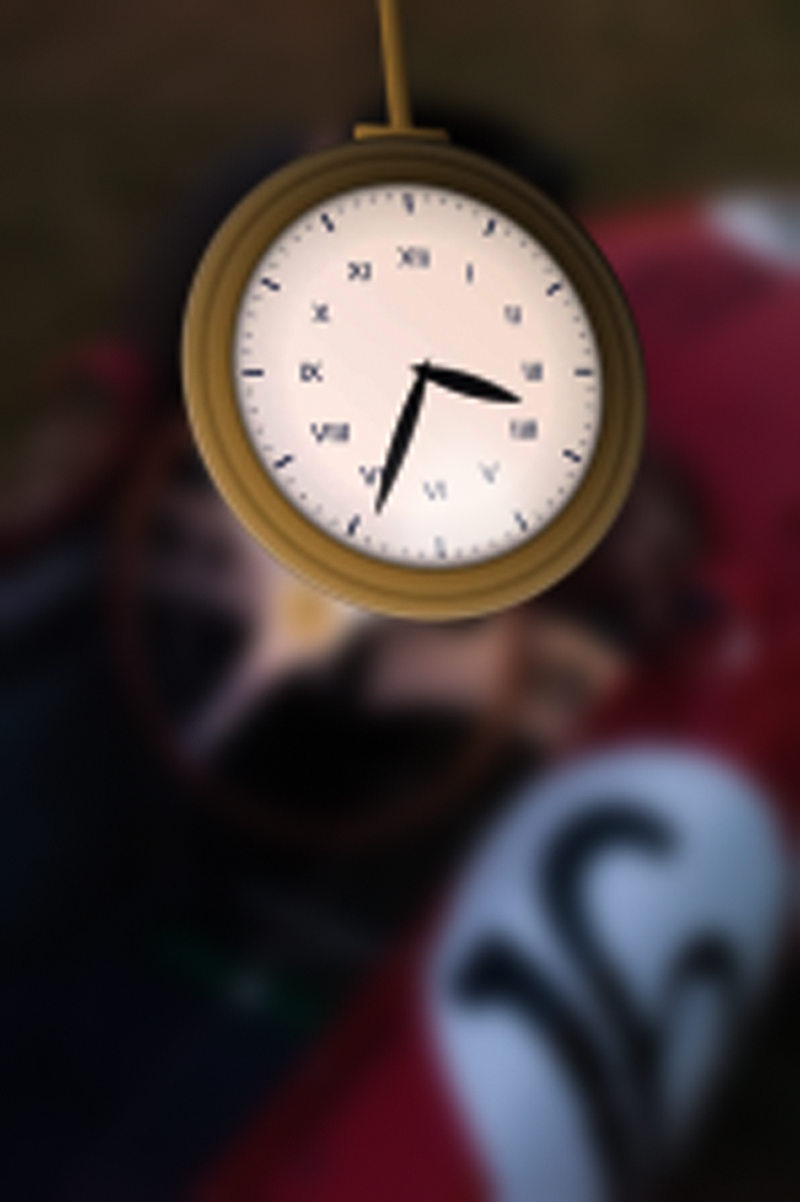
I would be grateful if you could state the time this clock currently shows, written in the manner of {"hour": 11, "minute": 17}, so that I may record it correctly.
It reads {"hour": 3, "minute": 34}
